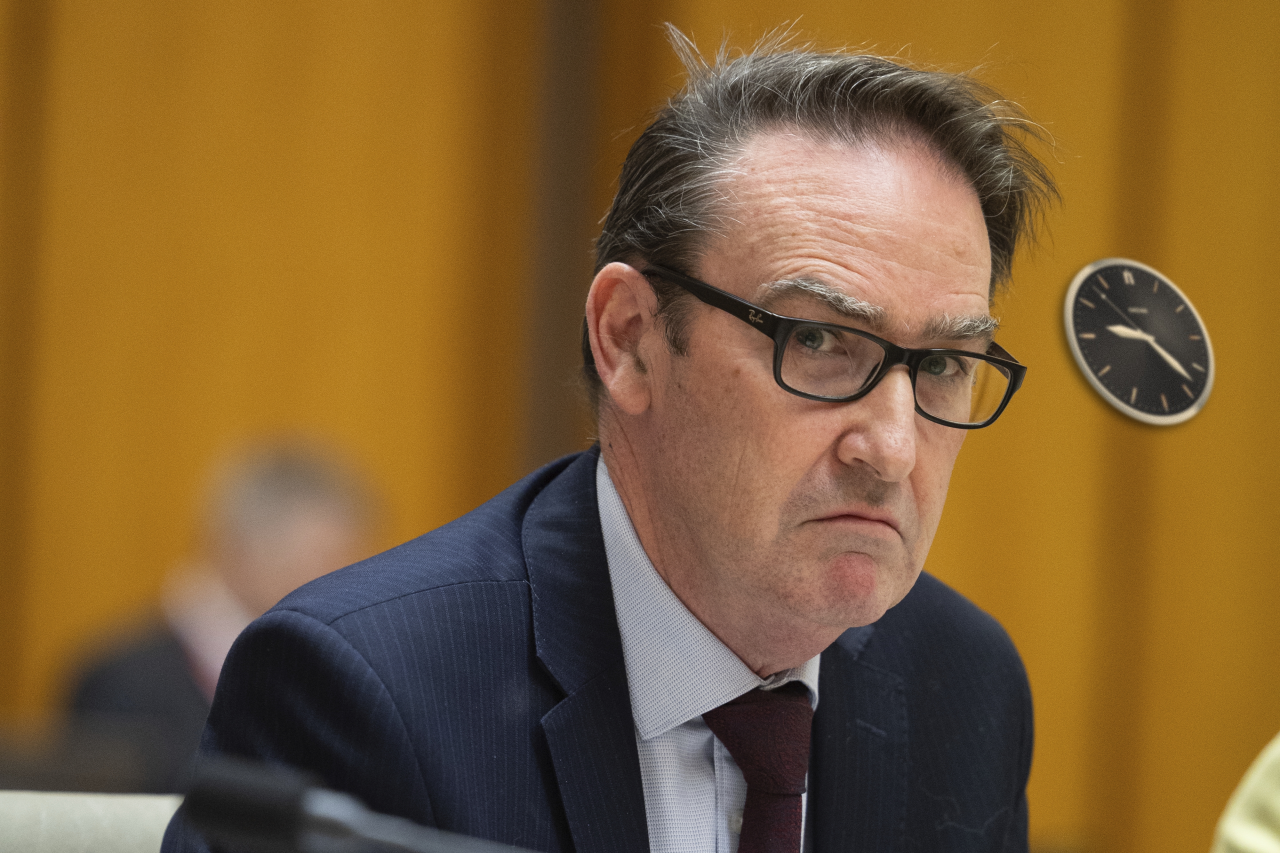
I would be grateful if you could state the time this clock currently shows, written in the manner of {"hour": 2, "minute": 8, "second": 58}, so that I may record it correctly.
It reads {"hour": 9, "minute": 22, "second": 53}
